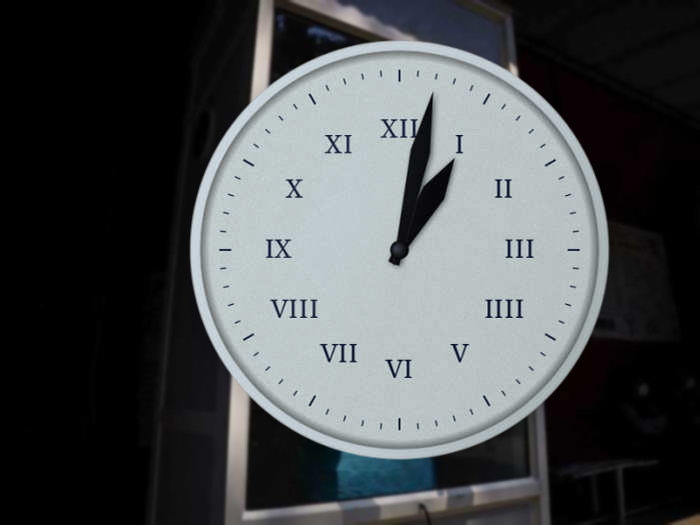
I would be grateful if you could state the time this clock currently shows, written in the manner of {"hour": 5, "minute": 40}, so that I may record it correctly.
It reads {"hour": 1, "minute": 2}
